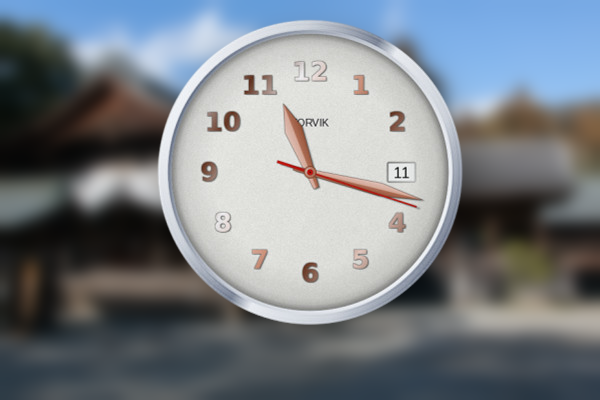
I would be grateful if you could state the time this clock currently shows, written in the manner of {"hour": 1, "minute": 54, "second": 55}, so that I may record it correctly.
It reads {"hour": 11, "minute": 17, "second": 18}
